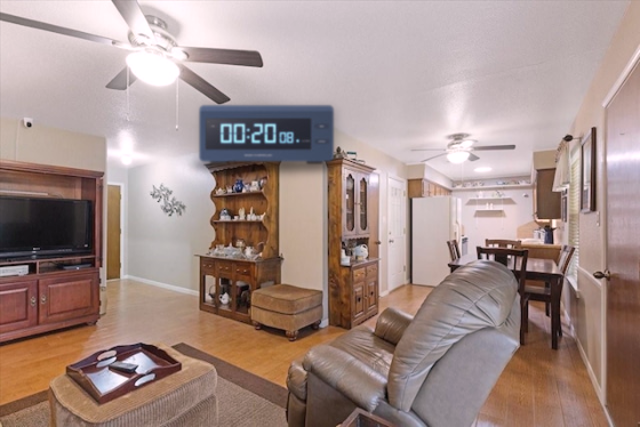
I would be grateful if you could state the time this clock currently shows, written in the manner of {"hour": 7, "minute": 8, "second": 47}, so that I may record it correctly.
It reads {"hour": 0, "minute": 20, "second": 8}
